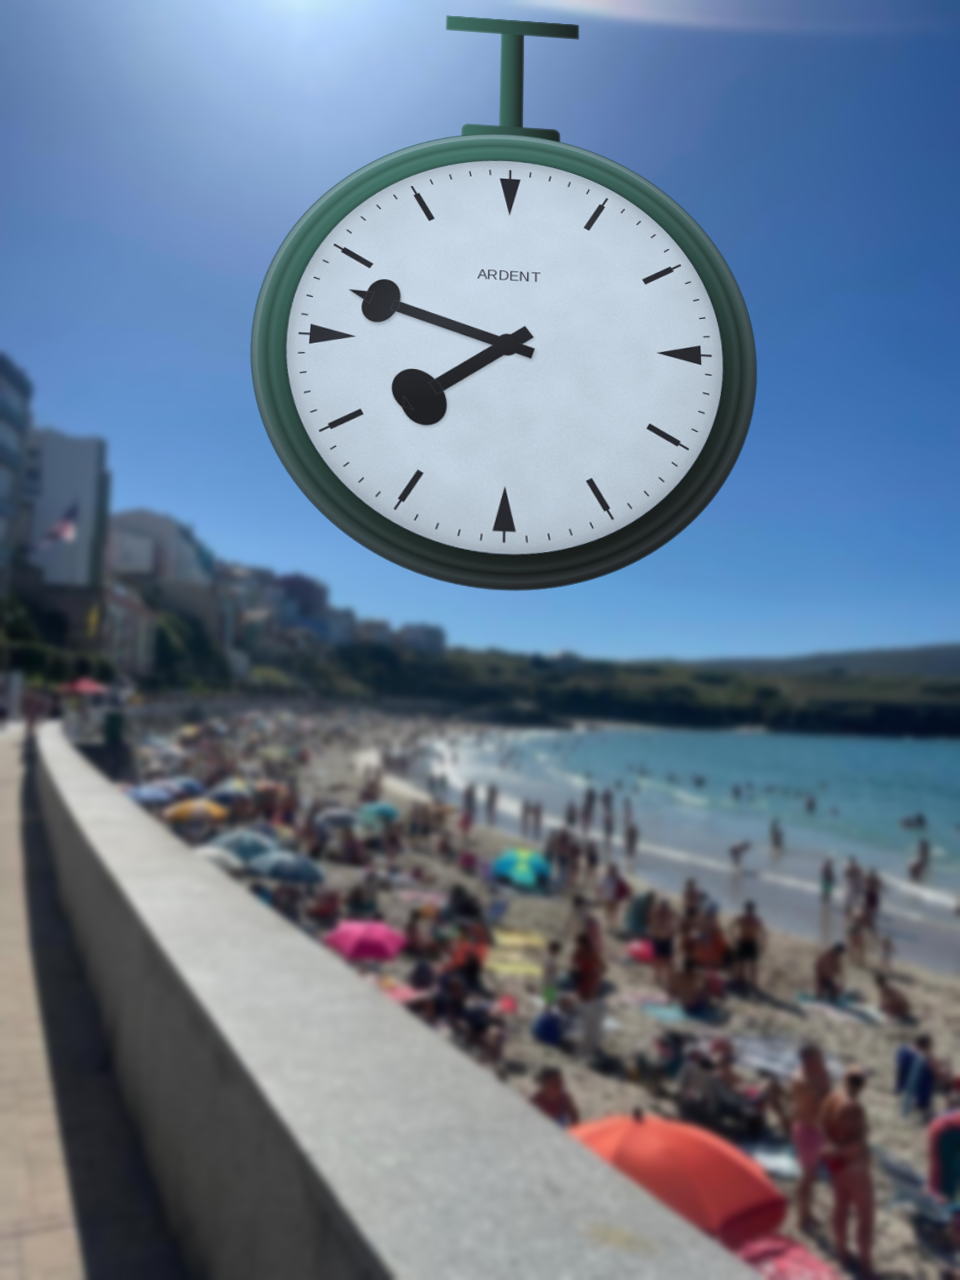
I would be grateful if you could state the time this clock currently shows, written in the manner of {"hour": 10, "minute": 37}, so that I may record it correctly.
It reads {"hour": 7, "minute": 48}
